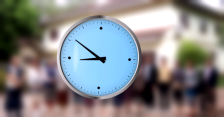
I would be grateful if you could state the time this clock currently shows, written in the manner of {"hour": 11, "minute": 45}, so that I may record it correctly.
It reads {"hour": 8, "minute": 51}
